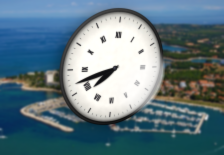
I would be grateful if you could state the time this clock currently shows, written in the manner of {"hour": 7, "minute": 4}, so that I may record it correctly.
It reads {"hour": 7, "minute": 42}
